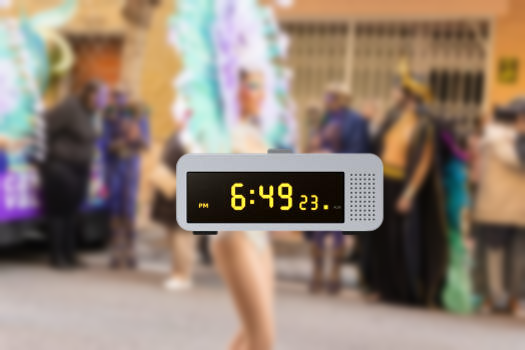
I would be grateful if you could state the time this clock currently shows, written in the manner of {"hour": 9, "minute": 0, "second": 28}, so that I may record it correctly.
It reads {"hour": 6, "minute": 49, "second": 23}
